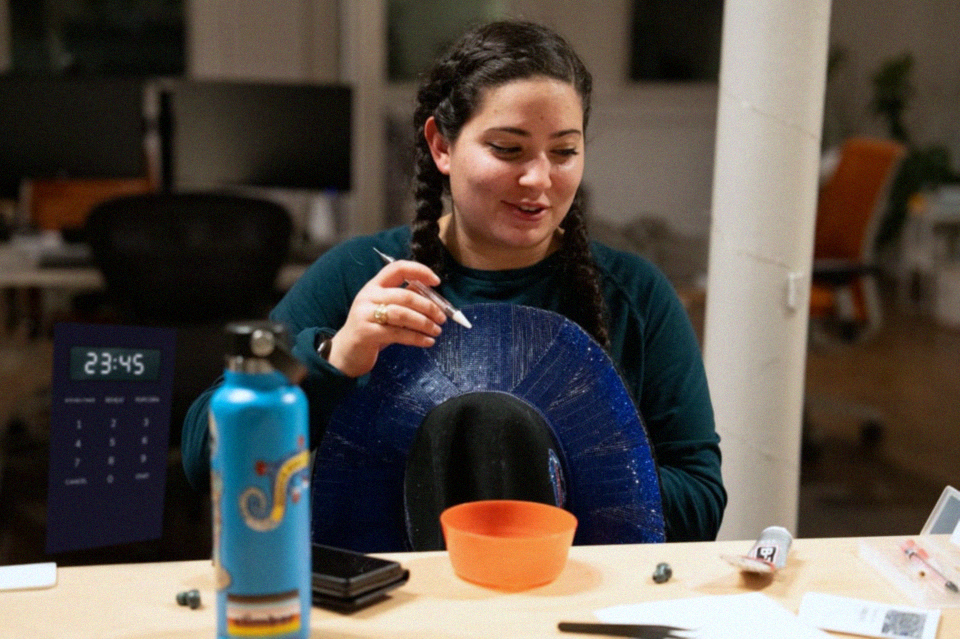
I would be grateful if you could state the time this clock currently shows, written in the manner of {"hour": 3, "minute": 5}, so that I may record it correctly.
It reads {"hour": 23, "minute": 45}
